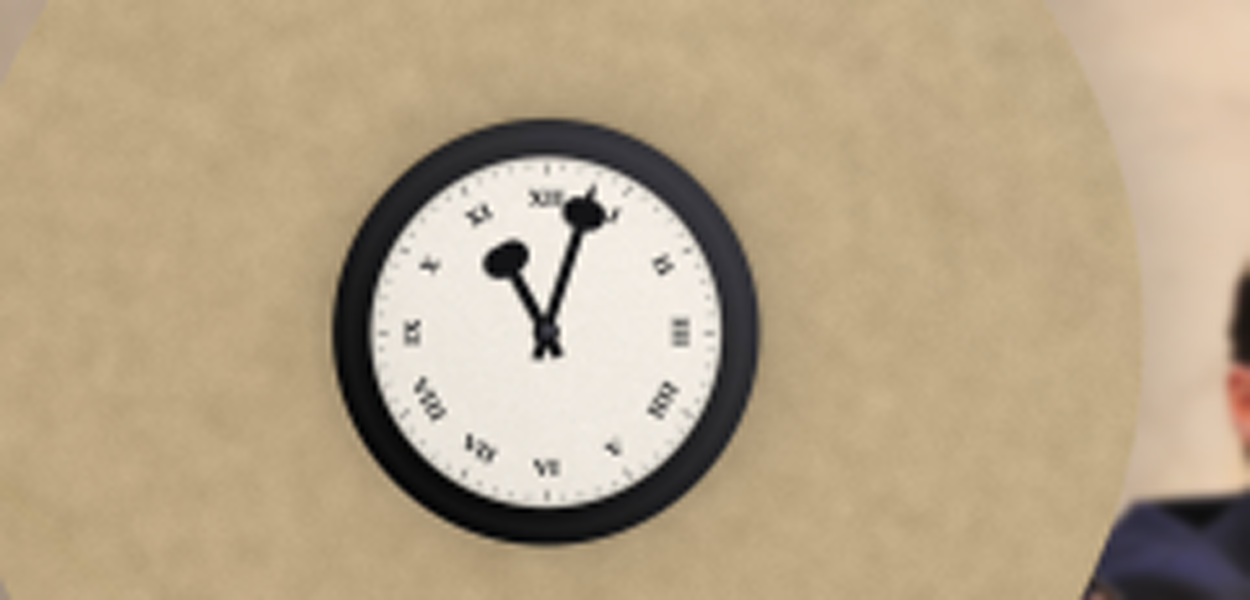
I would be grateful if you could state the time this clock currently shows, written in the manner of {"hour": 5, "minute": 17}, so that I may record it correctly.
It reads {"hour": 11, "minute": 3}
